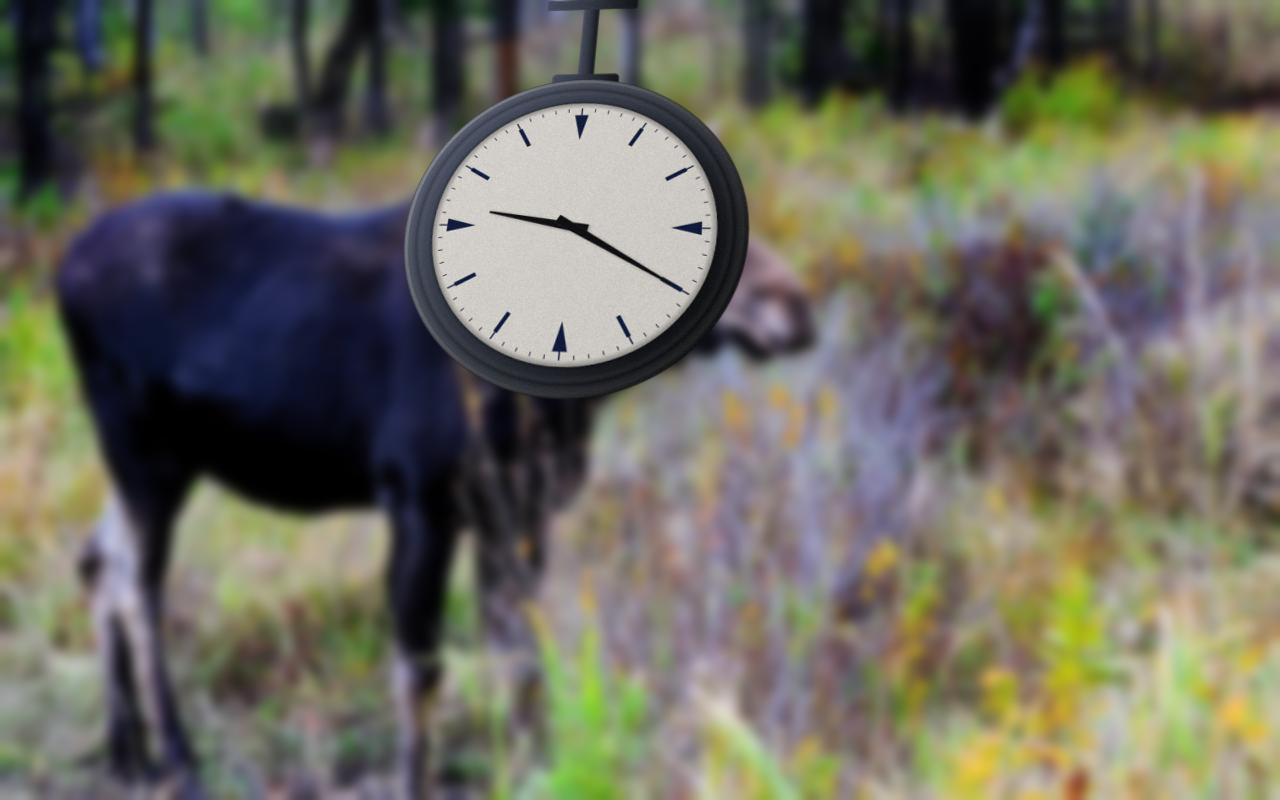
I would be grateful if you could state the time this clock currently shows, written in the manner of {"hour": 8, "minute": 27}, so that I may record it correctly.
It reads {"hour": 9, "minute": 20}
